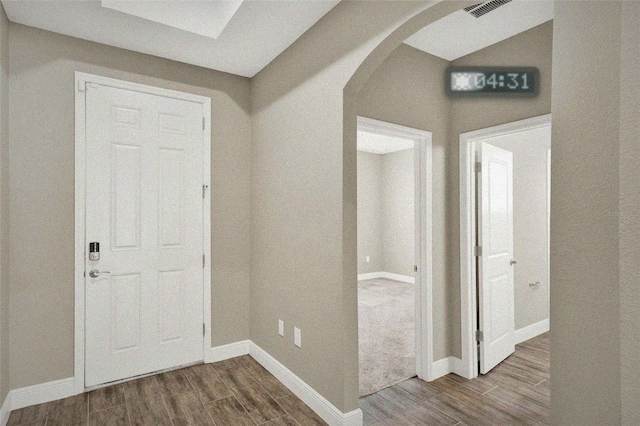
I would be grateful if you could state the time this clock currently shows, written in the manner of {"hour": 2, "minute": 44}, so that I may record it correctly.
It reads {"hour": 4, "minute": 31}
